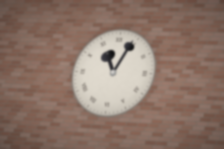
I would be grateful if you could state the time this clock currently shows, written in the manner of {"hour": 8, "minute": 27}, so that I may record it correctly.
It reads {"hour": 11, "minute": 4}
